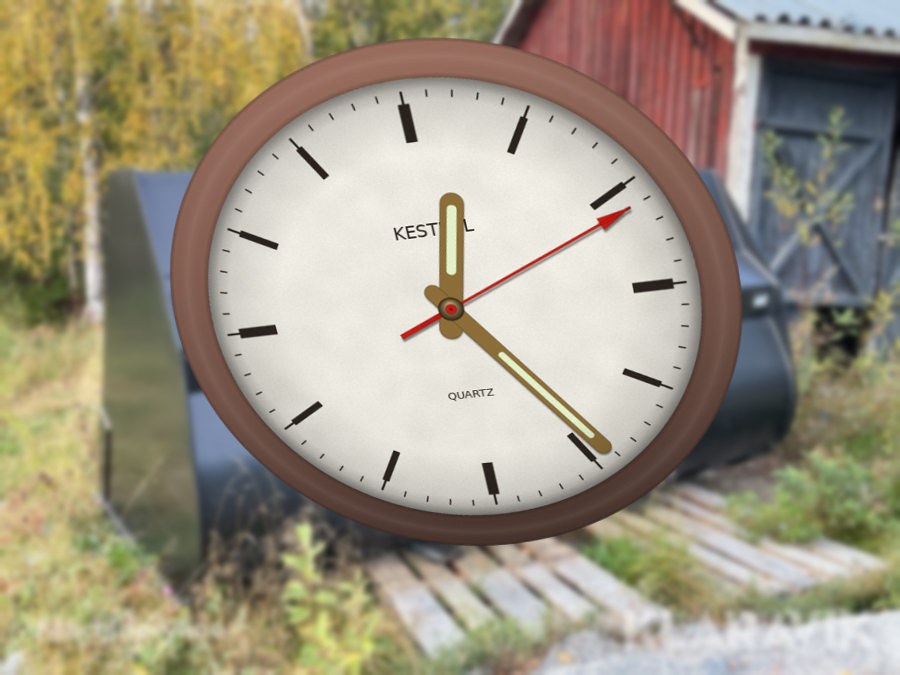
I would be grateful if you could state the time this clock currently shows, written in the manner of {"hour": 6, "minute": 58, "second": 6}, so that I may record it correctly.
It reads {"hour": 12, "minute": 24, "second": 11}
